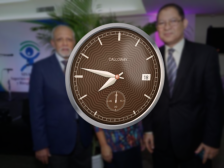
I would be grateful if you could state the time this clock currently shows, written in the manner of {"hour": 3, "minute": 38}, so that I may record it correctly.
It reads {"hour": 7, "minute": 47}
